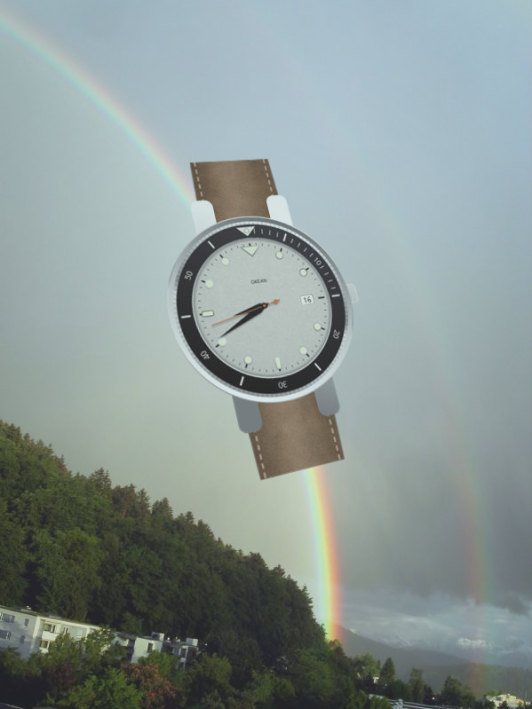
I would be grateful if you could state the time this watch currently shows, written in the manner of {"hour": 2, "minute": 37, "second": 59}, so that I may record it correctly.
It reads {"hour": 8, "minute": 40, "second": 43}
